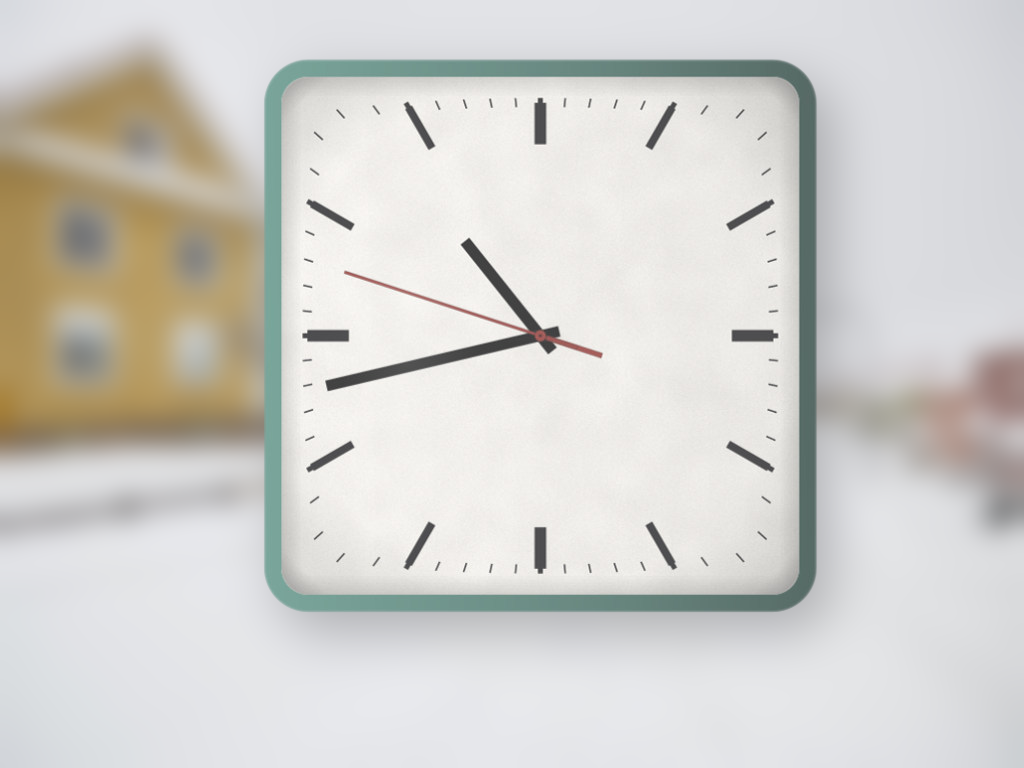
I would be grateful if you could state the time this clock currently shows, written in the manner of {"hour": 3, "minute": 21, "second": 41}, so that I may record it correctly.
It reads {"hour": 10, "minute": 42, "second": 48}
